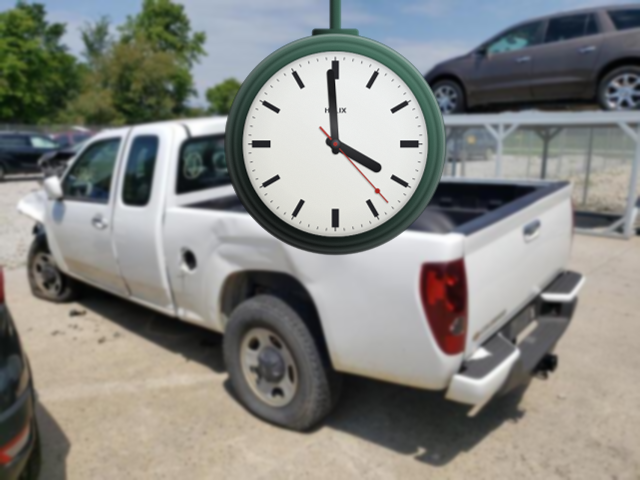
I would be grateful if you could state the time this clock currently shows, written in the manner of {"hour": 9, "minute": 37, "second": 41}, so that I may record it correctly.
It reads {"hour": 3, "minute": 59, "second": 23}
